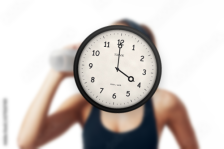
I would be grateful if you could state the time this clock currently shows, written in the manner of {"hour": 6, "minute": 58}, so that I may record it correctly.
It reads {"hour": 4, "minute": 0}
